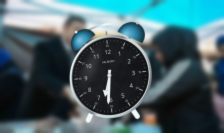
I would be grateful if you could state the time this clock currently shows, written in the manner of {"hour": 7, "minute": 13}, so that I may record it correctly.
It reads {"hour": 6, "minute": 31}
